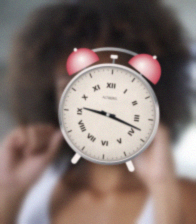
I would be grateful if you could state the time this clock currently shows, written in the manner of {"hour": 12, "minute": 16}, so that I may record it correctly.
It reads {"hour": 9, "minute": 18}
